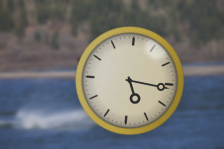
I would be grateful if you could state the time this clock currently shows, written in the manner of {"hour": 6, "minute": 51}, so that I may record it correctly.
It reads {"hour": 5, "minute": 16}
